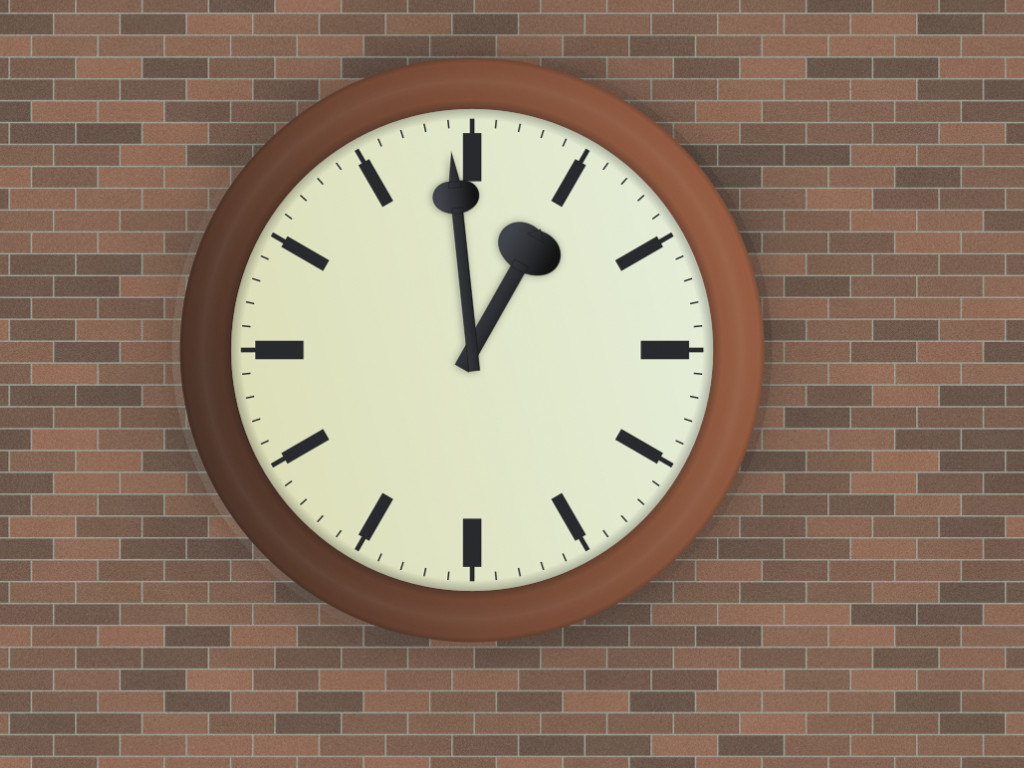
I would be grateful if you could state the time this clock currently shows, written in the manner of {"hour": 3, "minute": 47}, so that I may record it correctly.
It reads {"hour": 12, "minute": 59}
